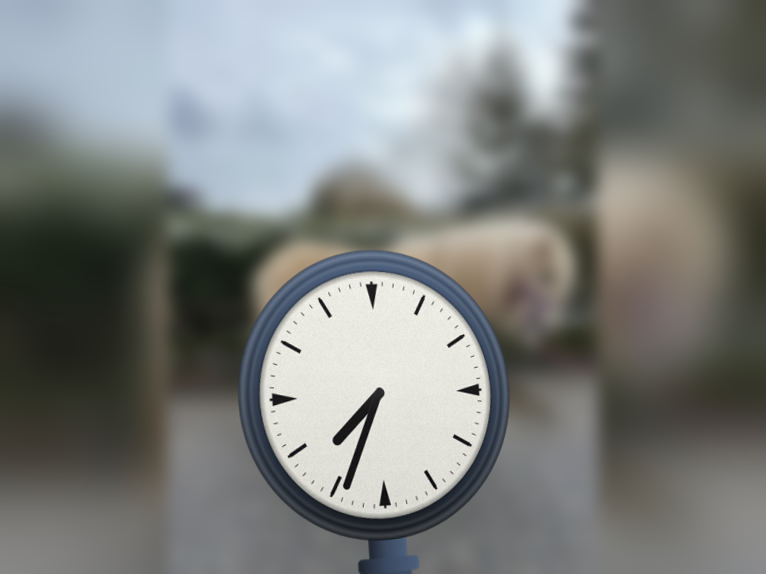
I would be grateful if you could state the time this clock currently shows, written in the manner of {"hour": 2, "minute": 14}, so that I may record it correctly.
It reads {"hour": 7, "minute": 34}
